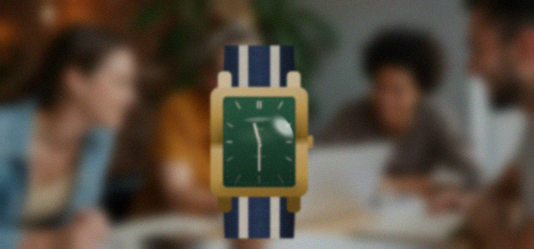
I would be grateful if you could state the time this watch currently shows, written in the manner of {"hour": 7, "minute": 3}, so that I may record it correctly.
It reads {"hour": 11, "minute": 30}
